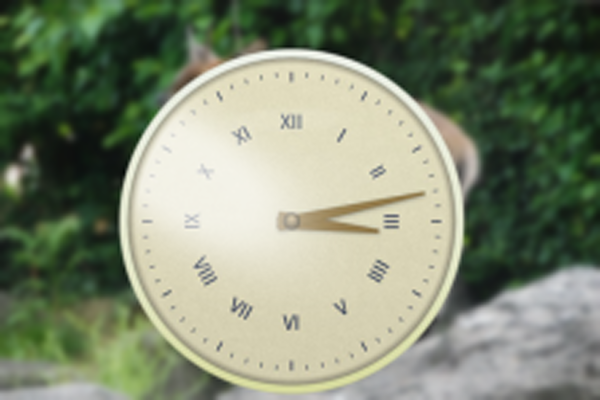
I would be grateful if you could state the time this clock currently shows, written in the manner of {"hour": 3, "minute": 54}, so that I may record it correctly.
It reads {"hour": 3, "minute": 13}
